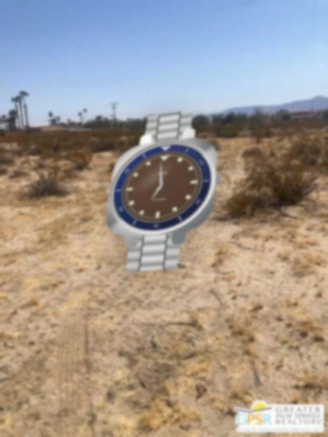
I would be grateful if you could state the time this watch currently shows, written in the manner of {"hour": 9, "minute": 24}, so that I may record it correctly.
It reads {"hour": 6, "minute": 59}
